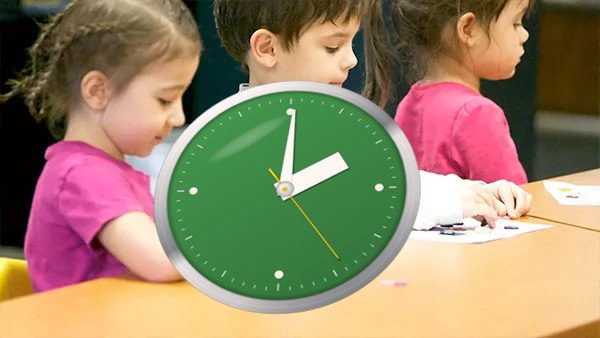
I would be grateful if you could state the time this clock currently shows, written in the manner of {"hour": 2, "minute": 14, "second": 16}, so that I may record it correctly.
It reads {"hour": 2, "minute": 0, "second": 24}
